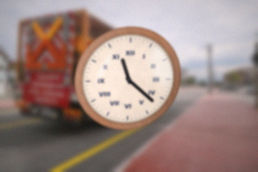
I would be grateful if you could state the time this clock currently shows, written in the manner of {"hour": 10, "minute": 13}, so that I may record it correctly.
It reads {"hour": 11, "minute": 22}
